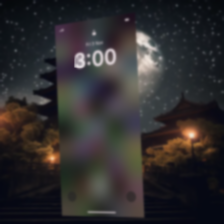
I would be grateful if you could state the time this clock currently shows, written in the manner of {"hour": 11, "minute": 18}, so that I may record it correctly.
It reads {"hour": 3, "minute": 0}
